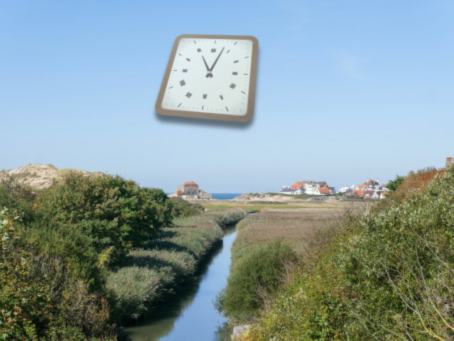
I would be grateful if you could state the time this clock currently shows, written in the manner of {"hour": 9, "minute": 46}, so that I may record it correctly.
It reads {"hour": 11, "minute": 3}
